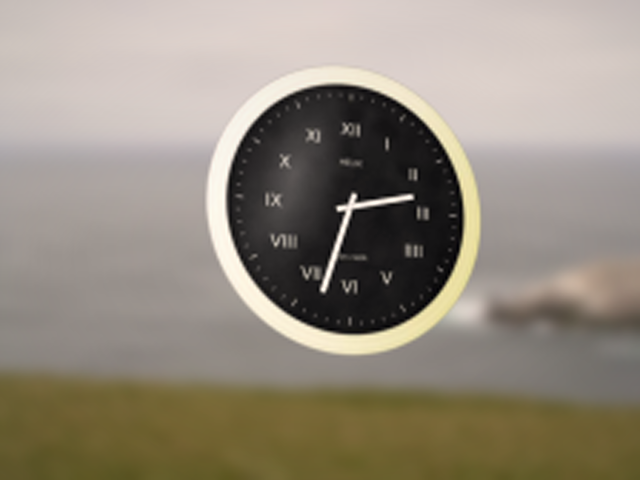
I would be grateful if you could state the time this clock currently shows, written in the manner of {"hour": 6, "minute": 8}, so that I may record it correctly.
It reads {"hour": 2, "minute": 33}
